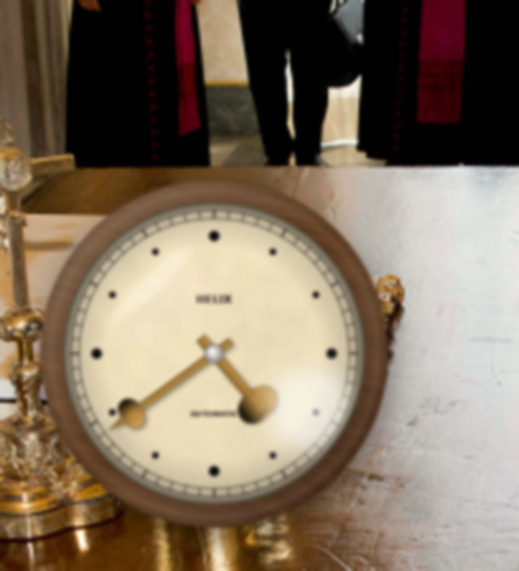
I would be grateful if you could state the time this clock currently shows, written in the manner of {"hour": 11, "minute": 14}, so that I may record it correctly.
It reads {"hour": 4, "minute": 39}
